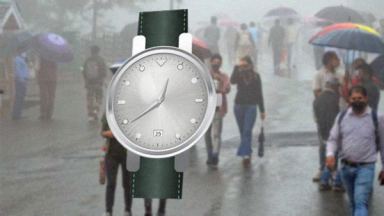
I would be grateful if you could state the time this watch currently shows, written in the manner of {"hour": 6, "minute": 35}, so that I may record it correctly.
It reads {"hour": 12, "minute": 39}
